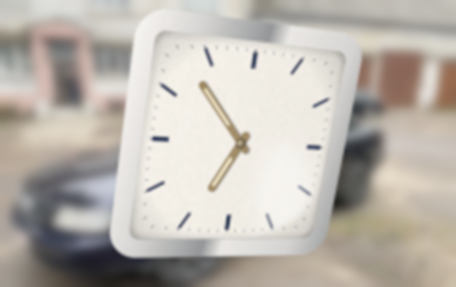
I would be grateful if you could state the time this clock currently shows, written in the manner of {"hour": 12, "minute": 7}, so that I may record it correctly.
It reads {"hour": 6, "minute": 53}
